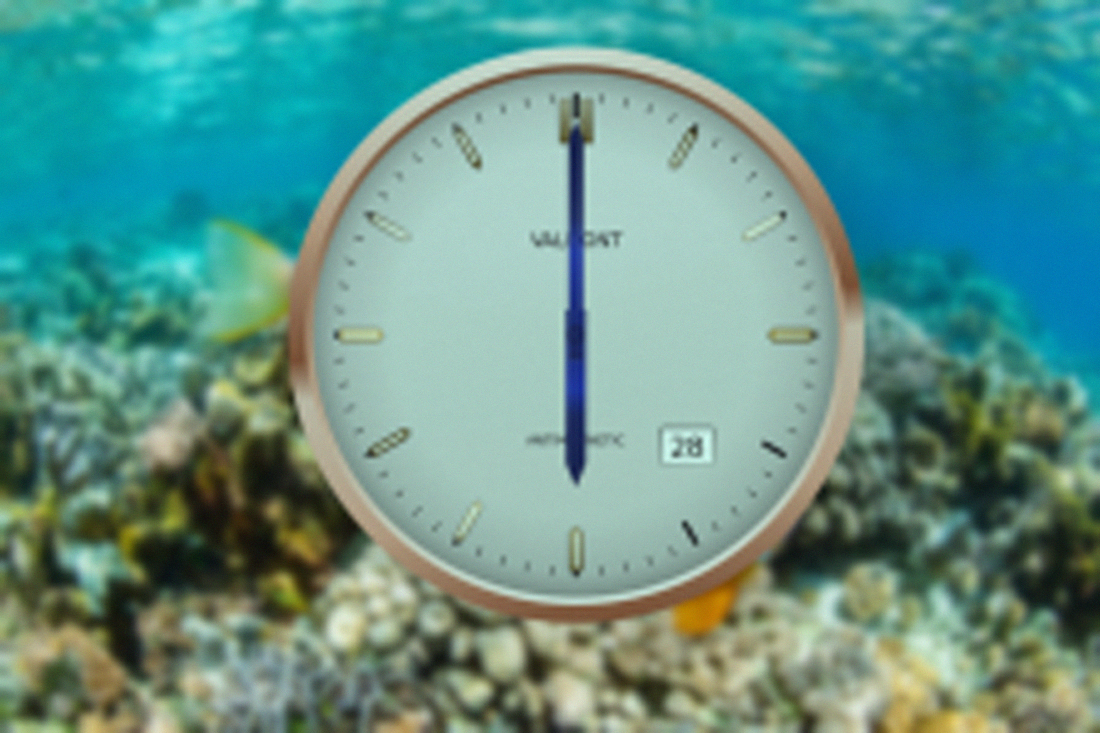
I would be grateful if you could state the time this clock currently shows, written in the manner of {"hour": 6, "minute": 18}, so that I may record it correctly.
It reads {"hour": 6, "minute": 0}
